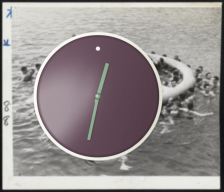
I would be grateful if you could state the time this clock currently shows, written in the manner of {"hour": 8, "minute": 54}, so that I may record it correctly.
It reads {"hour": 12, "minute": 32}
